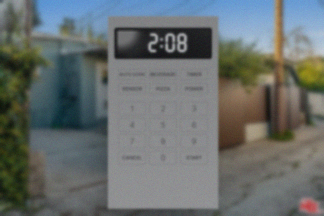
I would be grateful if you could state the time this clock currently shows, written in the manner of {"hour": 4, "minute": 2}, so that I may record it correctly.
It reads {"hour": 2, "minute": 8}
